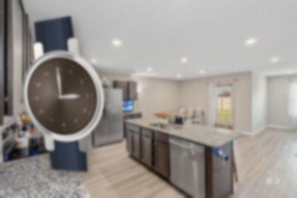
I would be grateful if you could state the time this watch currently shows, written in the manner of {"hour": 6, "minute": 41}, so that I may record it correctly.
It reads {"hour": 3, "minute": 0}
